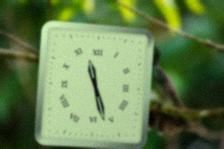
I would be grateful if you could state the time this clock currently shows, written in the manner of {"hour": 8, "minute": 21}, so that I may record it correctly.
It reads {"hour": 11, "minute": 27}
